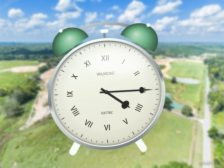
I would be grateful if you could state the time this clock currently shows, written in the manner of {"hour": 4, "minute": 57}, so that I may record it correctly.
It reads {"hour": 4, "minute": 15}
